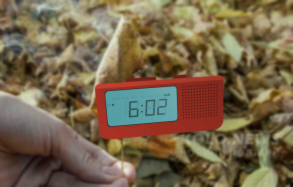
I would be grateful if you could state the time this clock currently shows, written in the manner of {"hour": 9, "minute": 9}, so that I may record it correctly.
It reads {"hour": 6, "minute": 2}
